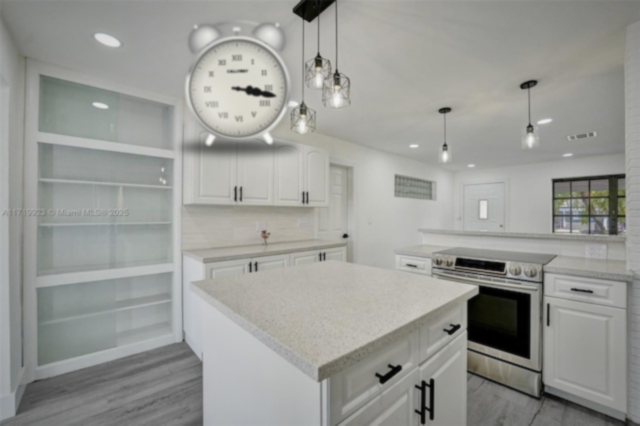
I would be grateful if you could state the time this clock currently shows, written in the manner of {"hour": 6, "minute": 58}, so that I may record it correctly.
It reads {"hour": 3, "minute": 17}
